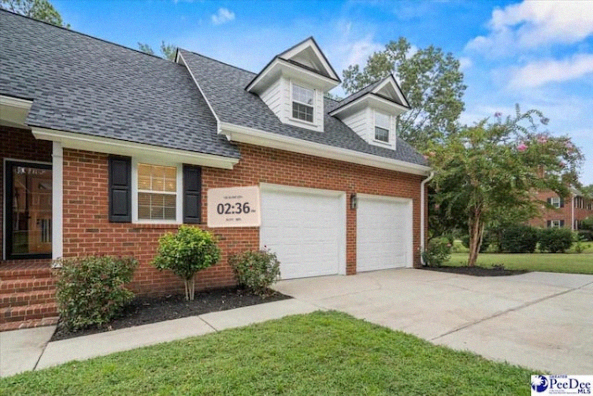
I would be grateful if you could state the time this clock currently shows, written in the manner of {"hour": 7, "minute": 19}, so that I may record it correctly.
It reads {"hour": 2, "minute": 36}
